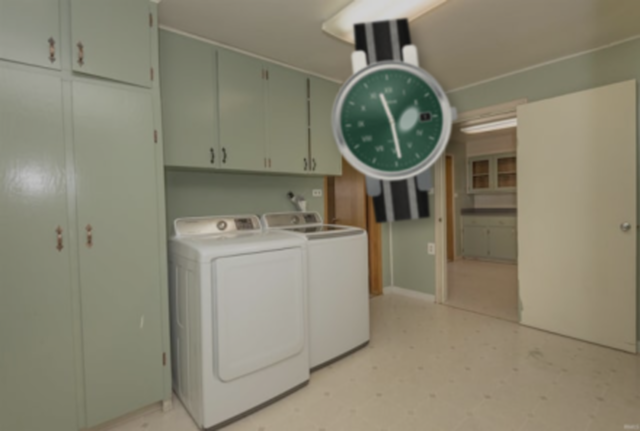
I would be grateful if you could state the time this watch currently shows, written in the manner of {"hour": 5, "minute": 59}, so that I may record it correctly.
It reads {"hour": 11, "minute": 29}
